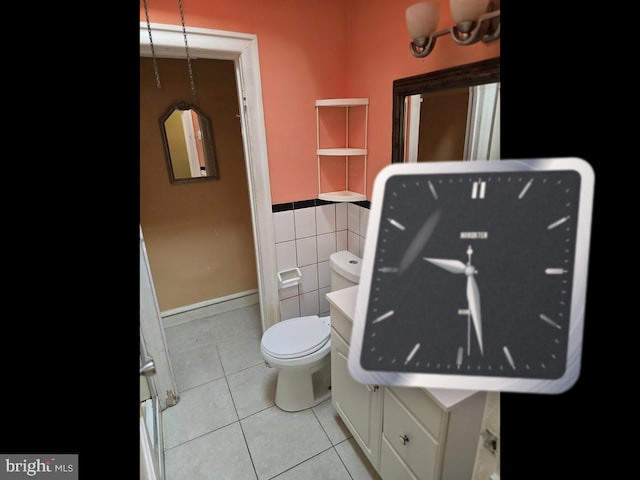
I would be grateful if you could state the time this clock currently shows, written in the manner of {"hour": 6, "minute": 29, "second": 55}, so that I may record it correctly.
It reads {"hour": 9, "minute": 27, "second": 29}
